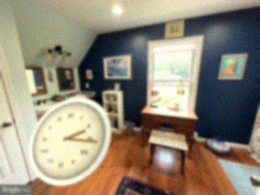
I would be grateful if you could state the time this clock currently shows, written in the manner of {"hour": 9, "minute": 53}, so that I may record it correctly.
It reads {"hour": 2, "minute": 16}
